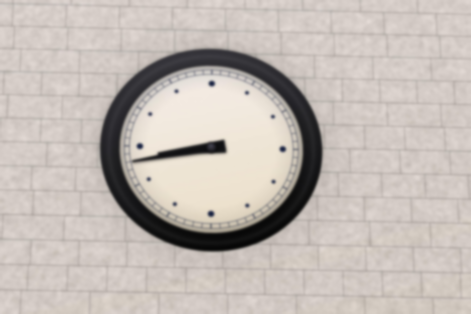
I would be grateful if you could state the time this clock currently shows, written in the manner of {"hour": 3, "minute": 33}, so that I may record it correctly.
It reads {"hour": 8, "minute": 43}
